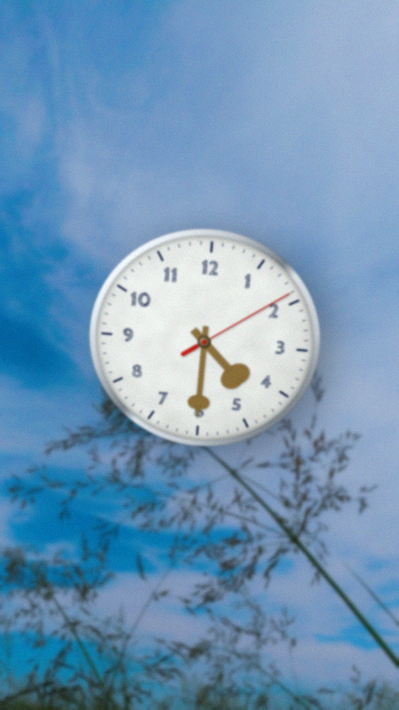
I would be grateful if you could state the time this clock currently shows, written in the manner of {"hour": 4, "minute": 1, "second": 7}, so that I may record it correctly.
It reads {"hour": 4, "minute": 30, "second": 9}
